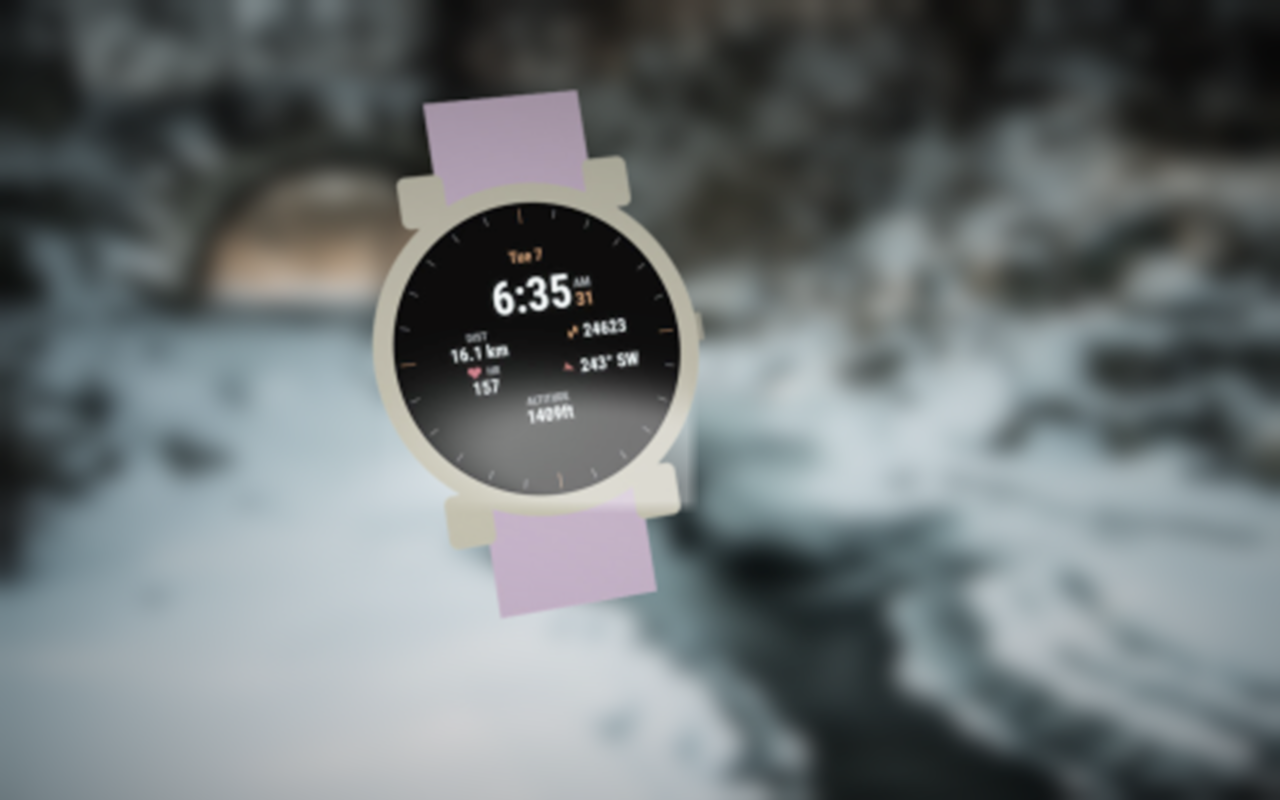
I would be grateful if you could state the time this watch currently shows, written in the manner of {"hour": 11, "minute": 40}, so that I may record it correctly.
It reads {"hour": 6, "minute": 35}
